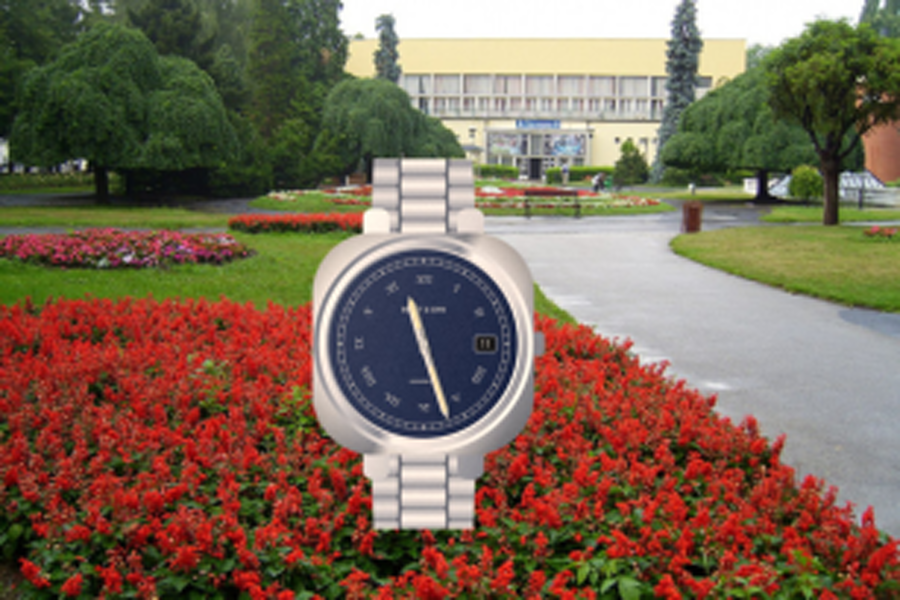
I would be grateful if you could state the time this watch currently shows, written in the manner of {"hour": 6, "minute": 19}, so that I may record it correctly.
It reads {"hour": 11, "minute": 27}
